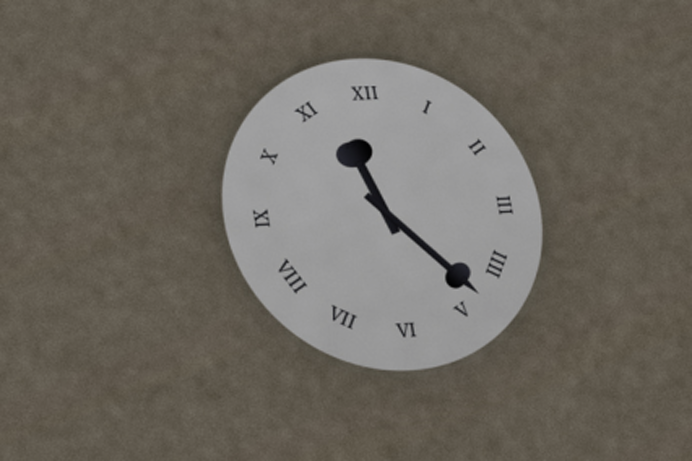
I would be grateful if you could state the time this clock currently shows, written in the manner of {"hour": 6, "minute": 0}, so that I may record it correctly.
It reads {"hour": 11, "minute": 23}
